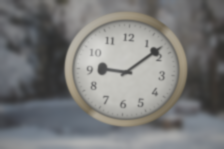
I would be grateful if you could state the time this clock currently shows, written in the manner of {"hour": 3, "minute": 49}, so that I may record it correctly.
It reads {"hour": 9, "minute": 8}
